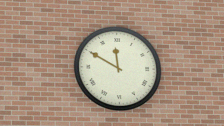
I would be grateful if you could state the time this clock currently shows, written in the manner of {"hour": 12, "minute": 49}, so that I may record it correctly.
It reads {"hour": 11, "minute": 50}
